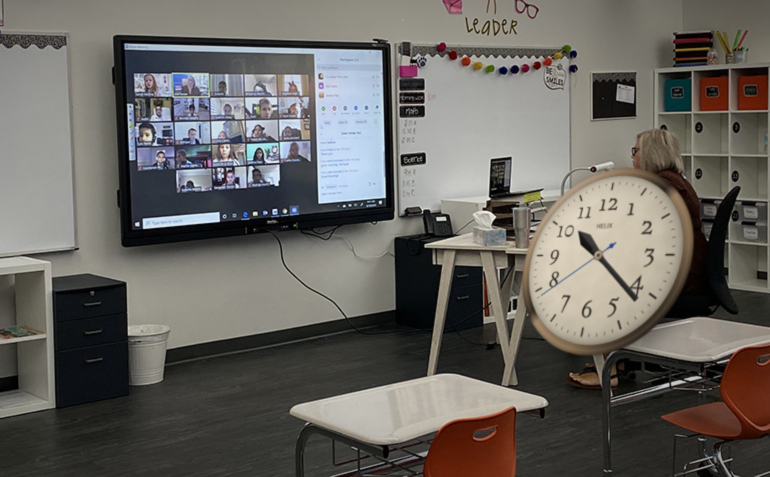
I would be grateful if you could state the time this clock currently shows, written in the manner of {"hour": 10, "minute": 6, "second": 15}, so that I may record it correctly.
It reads {"hour": 10, "minute": 21, "second": 39}
